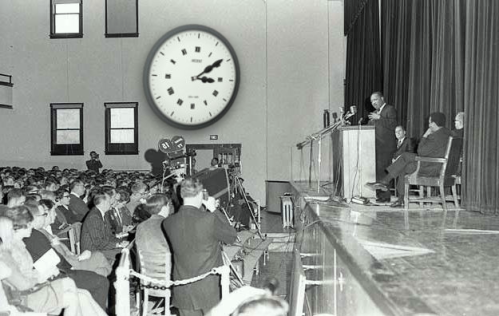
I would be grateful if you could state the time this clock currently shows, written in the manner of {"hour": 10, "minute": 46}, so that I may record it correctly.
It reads {"hour": 3, "minute": 9}
